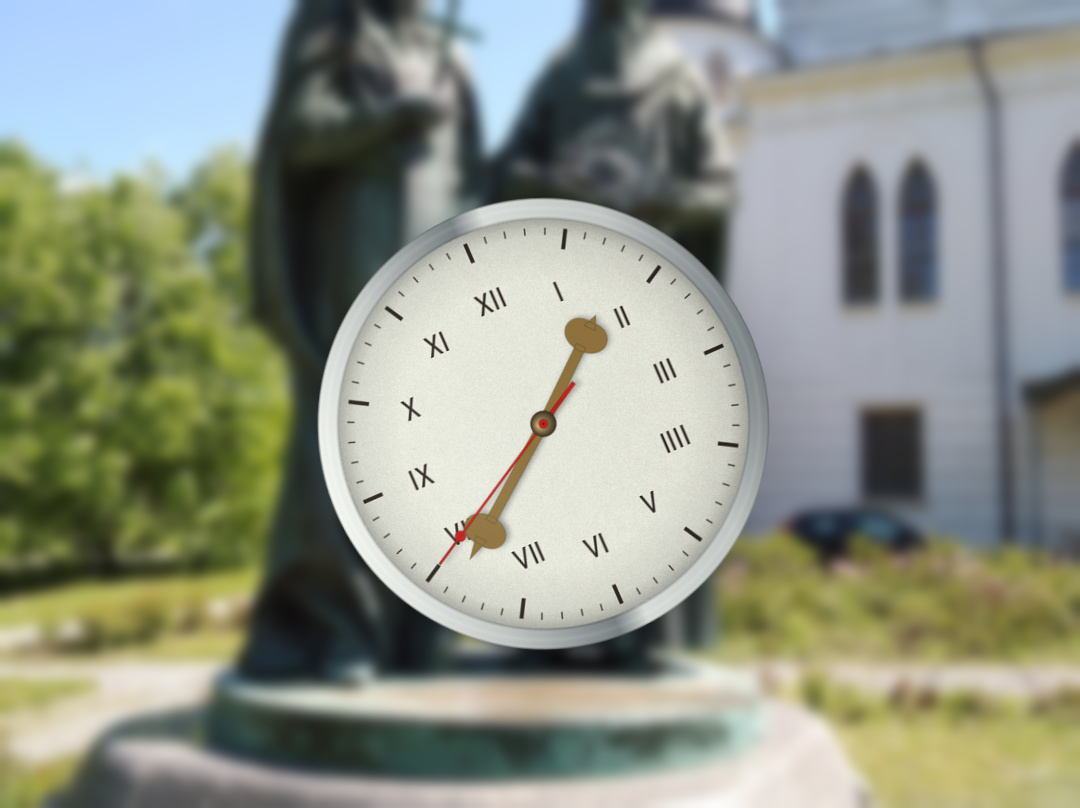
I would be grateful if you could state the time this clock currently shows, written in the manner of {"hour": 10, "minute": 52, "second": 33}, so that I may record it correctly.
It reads {"hour": 1, "minute": 38, "second": 40}
